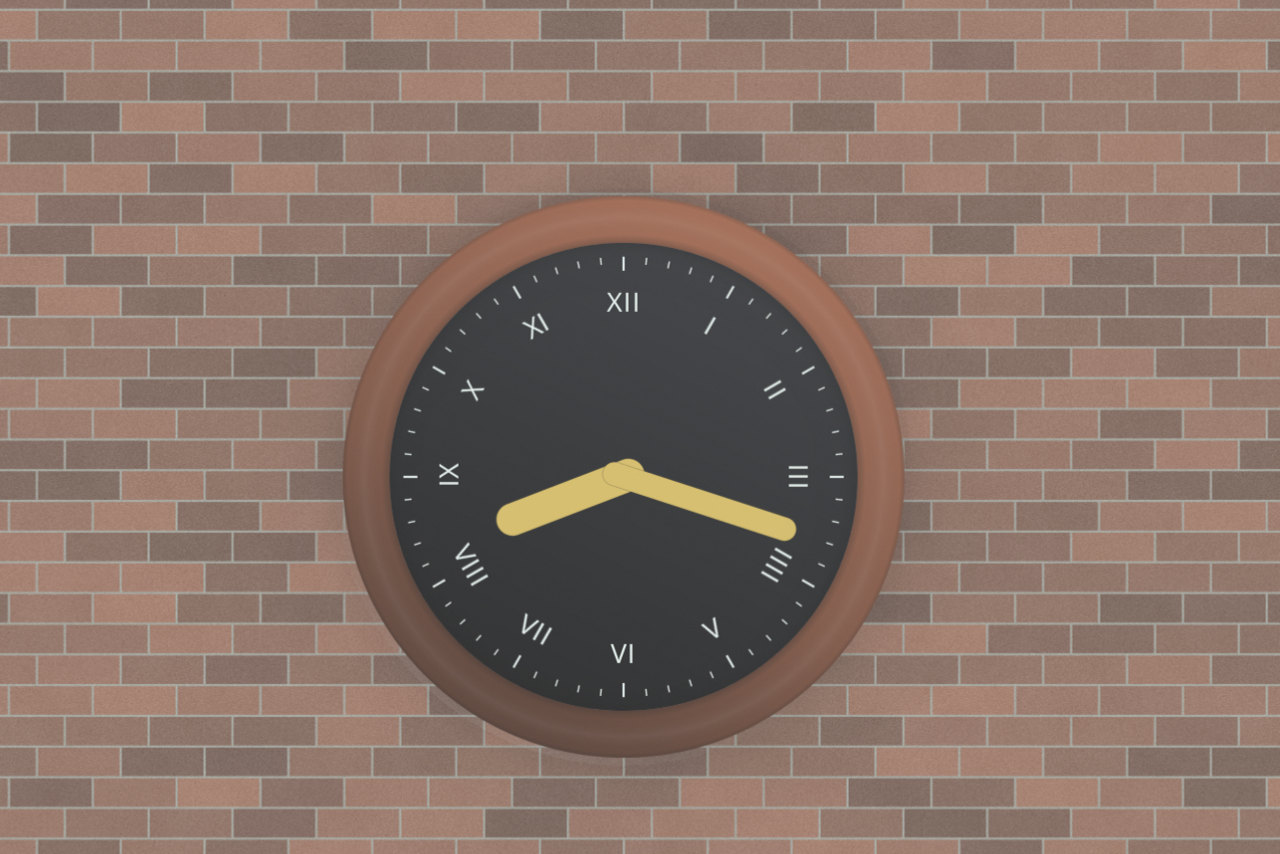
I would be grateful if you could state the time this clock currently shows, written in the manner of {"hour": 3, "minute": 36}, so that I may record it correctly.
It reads {"hour": 8, "minute": 18}
